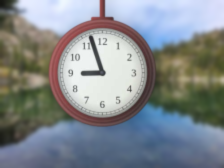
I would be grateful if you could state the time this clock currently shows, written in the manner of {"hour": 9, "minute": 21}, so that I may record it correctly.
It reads {"hour": 8, "minute": 57}
